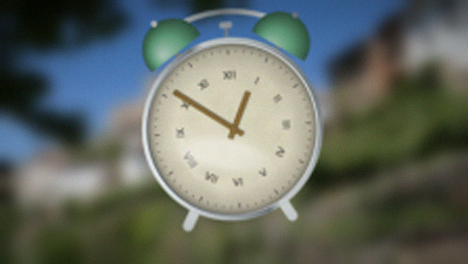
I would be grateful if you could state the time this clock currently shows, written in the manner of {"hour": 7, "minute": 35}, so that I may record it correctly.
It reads {"hour": 12, "minute": 51}
